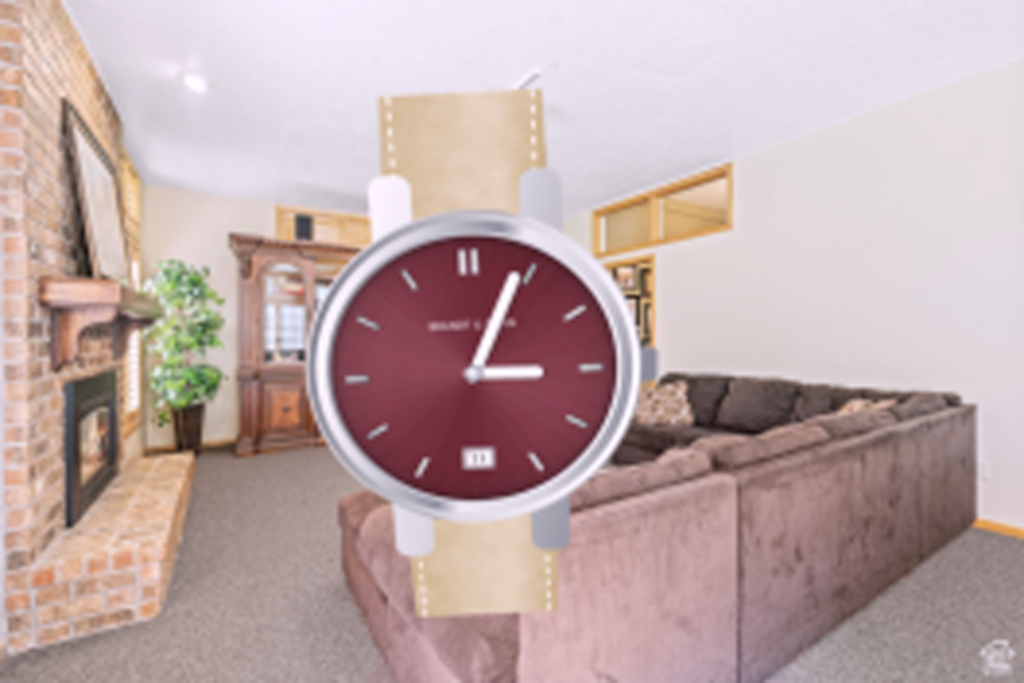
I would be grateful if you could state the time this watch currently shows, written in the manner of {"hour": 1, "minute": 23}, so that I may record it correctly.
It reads {"hour": 3, "minute": 4}
